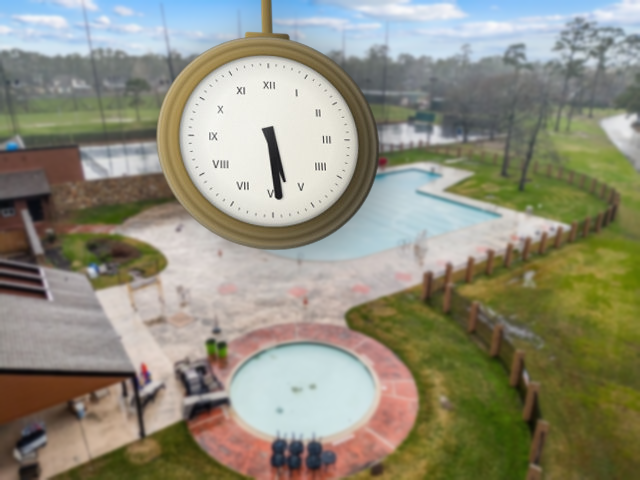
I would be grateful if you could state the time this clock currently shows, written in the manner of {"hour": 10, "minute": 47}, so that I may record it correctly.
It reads {"hour": 5, "minute": 29}
